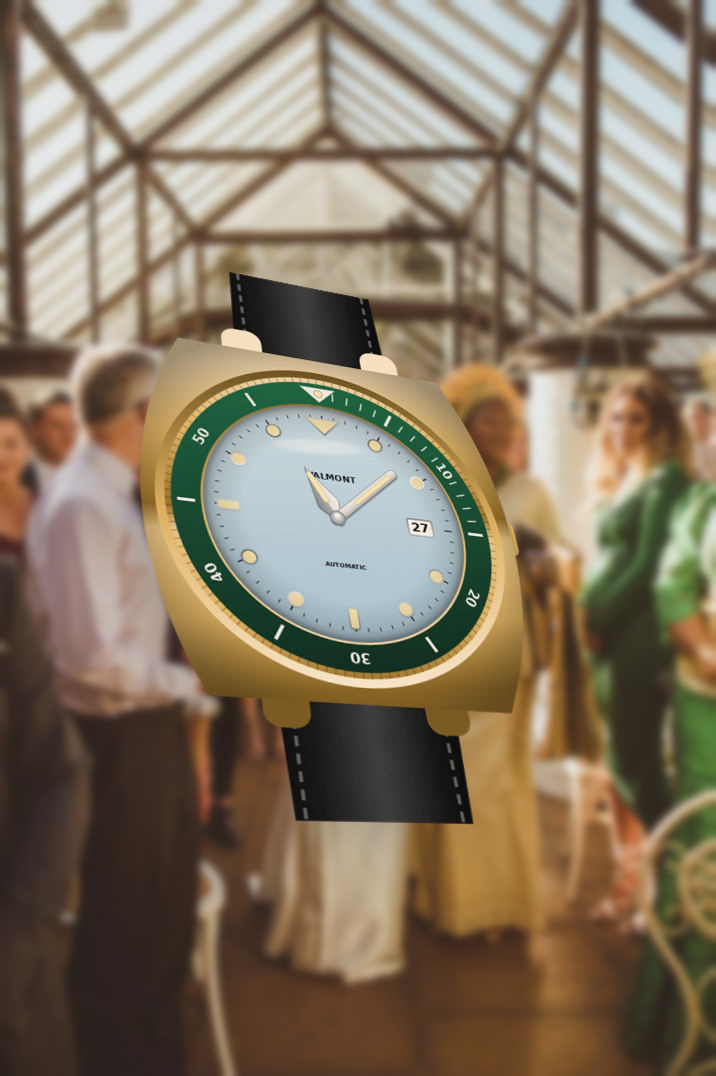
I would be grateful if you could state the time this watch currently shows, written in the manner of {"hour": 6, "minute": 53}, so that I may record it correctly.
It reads {"hour": 11, "minute": 8}
